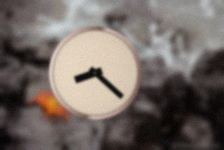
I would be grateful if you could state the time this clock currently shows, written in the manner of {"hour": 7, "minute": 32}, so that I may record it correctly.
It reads {"hour": 8, "minute": 22}
